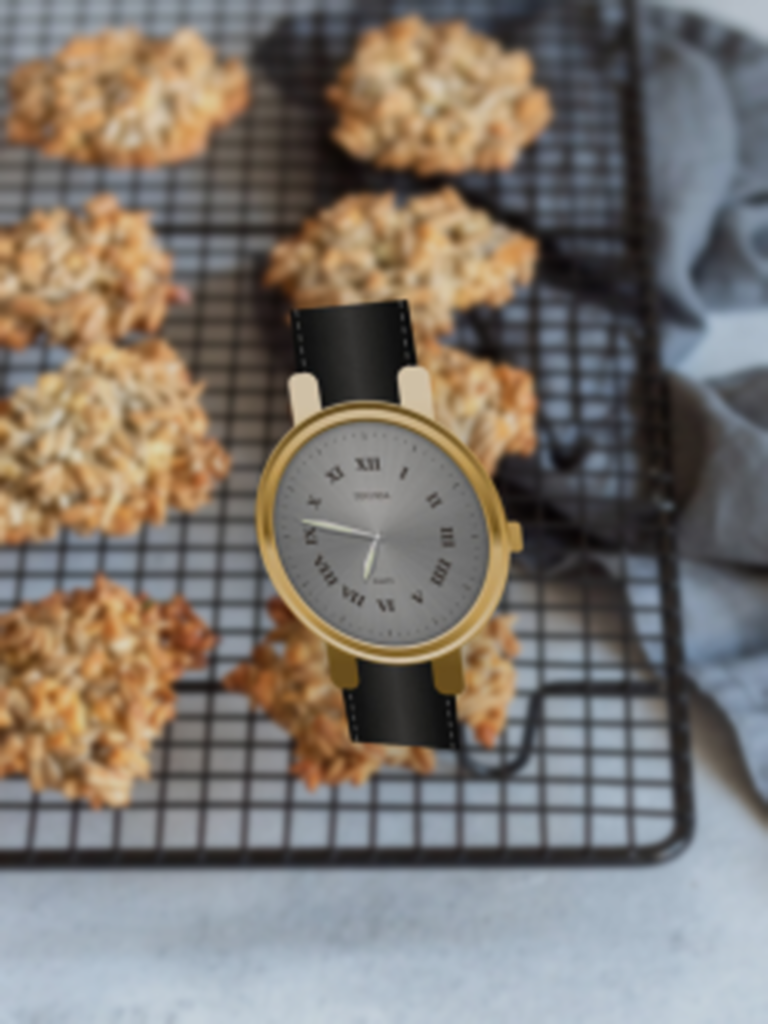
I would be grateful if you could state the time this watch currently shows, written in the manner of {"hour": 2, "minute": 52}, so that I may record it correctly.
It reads {"hour": 6, "minute": 47}
